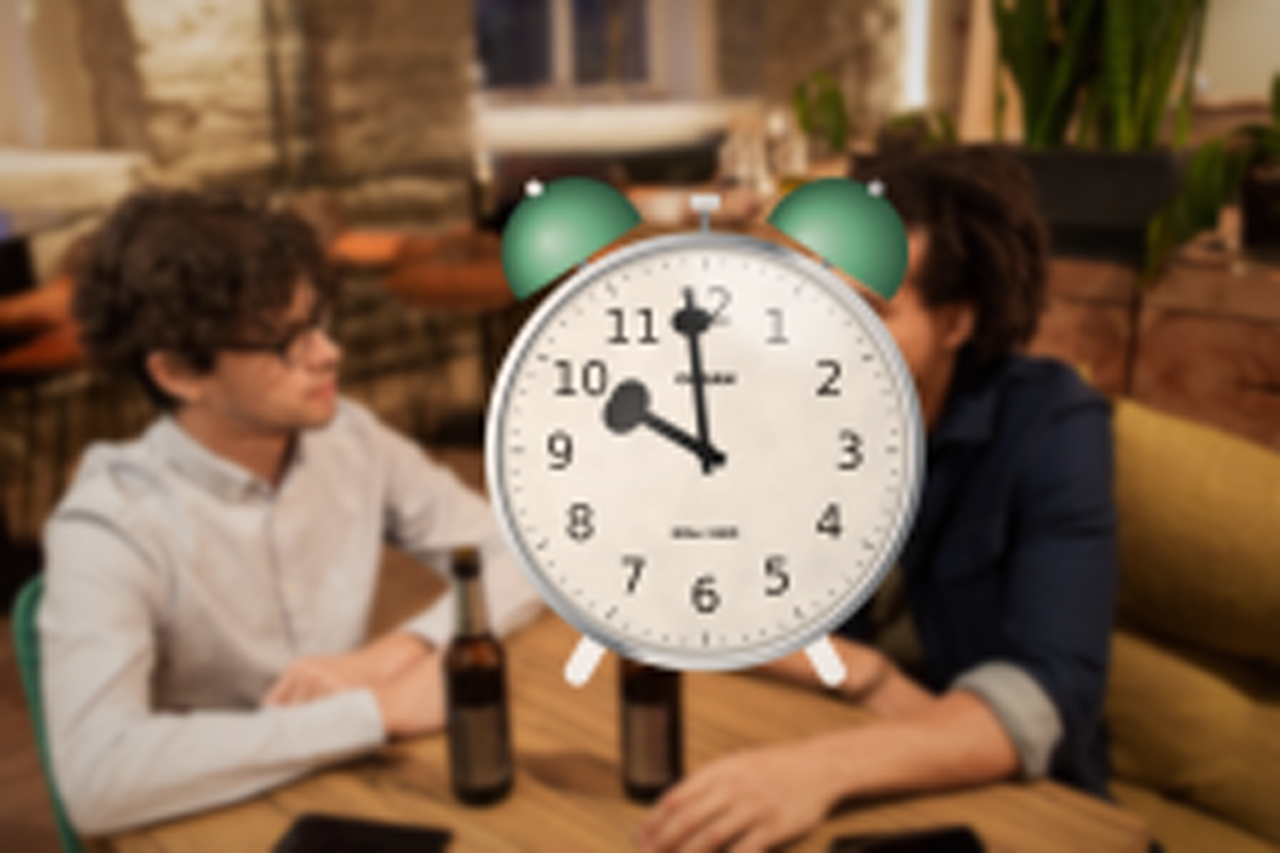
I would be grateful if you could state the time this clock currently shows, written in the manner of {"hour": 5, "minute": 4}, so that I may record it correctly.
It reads {"hour": 9, "minute": 59}
